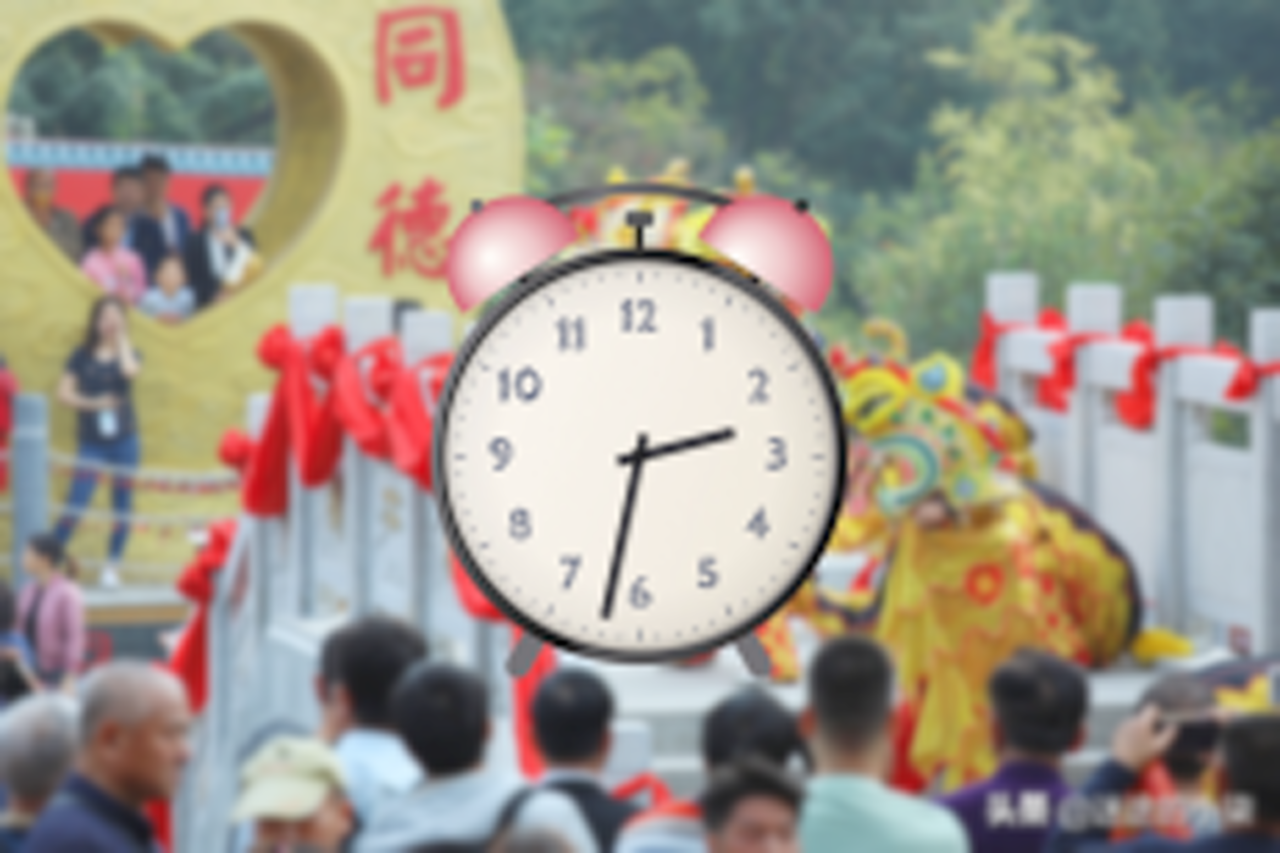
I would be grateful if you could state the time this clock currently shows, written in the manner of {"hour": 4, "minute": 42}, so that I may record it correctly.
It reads {"hour": 2, "minute": 32}
